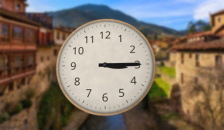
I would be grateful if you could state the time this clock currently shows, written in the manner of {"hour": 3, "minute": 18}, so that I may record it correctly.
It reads {"hour": 3, "minute": 15}
